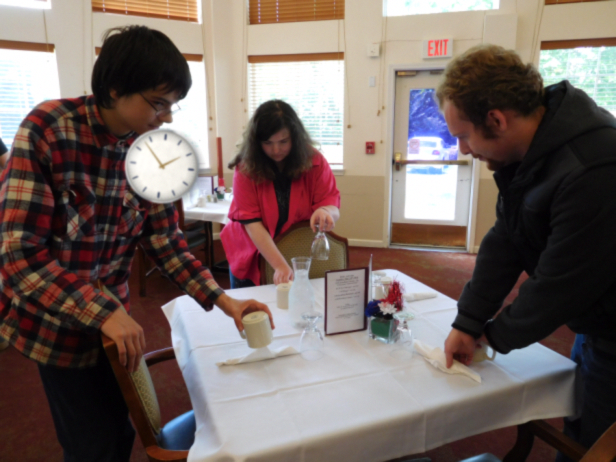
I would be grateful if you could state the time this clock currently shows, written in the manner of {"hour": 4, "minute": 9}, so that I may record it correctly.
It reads {"hour": 1, "minute": 53}
